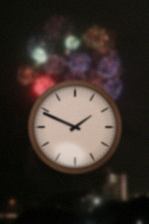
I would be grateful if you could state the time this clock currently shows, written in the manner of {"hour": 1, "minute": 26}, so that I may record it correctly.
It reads {"hour": 1, "minute": 49}
